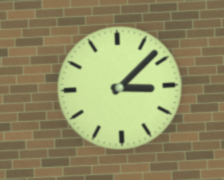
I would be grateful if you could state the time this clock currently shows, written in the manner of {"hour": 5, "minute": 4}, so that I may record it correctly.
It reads {"hour": 3, "minute": 8}
